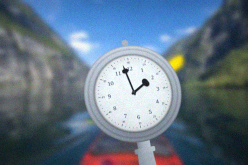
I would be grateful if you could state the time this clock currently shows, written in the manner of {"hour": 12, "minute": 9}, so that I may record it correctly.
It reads {"hour": 1, "minute": 58}
